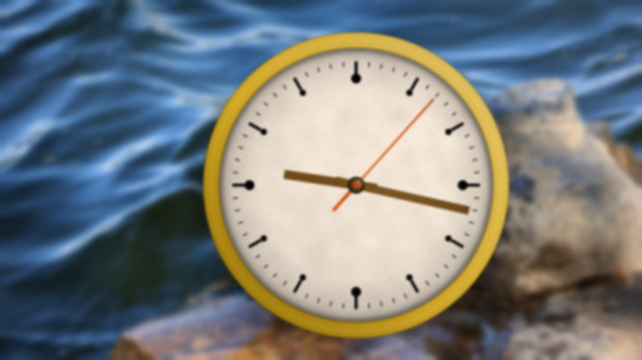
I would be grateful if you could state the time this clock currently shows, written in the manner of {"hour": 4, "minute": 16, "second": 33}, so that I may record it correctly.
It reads {"hour": 9, "minute": 17, "second": 7}
